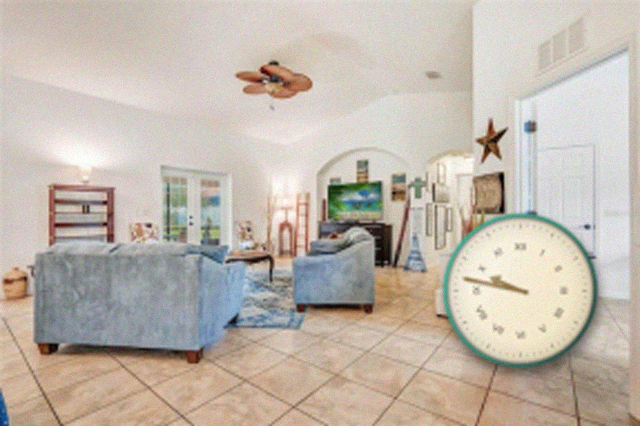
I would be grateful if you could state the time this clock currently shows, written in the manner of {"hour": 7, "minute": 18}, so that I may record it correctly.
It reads {"hour": 9, "minute": 47}
